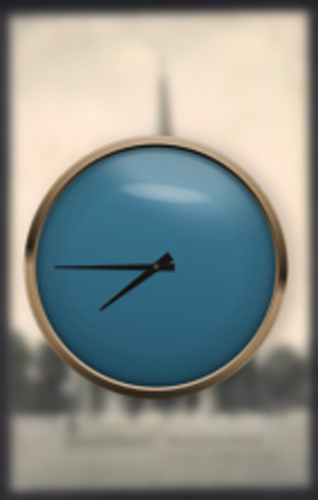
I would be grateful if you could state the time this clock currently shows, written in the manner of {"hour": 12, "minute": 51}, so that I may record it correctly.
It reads {"hour": 7, "minute": 45}
